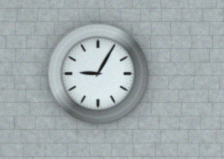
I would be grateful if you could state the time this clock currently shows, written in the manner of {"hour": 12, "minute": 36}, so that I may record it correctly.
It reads {"hour": 9, "minute": 5}
